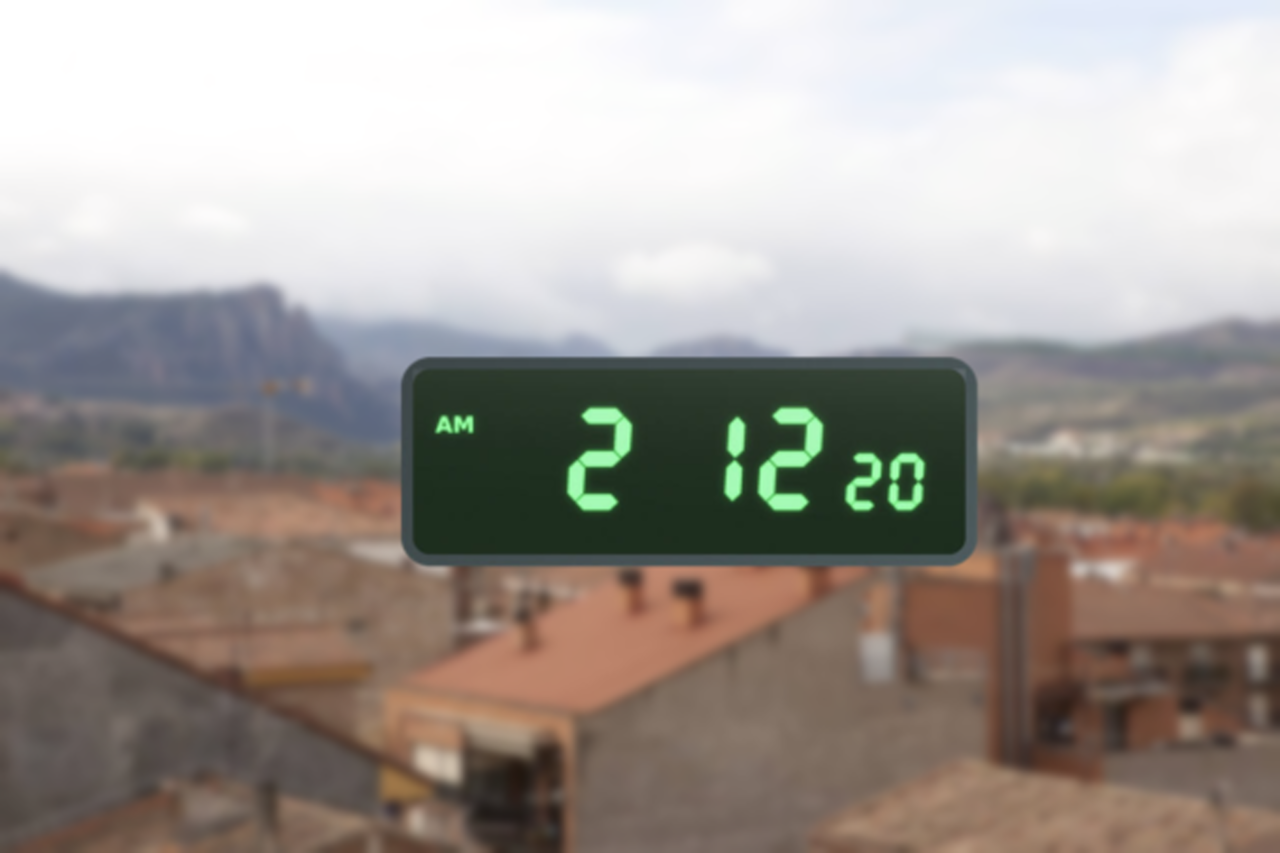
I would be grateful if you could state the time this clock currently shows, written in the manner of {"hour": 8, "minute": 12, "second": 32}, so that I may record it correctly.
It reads {"hour": 2, "minute": 12, "second": 20}
